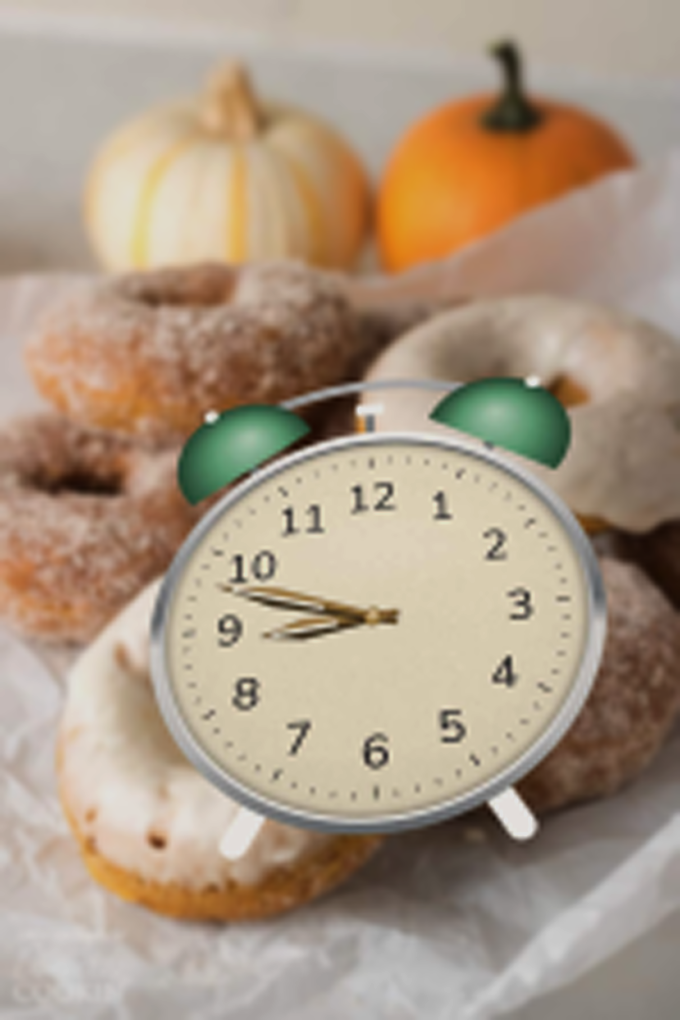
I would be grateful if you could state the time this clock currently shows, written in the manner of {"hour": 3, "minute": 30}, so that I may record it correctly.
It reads {"hour": 8, "minute": 48}
